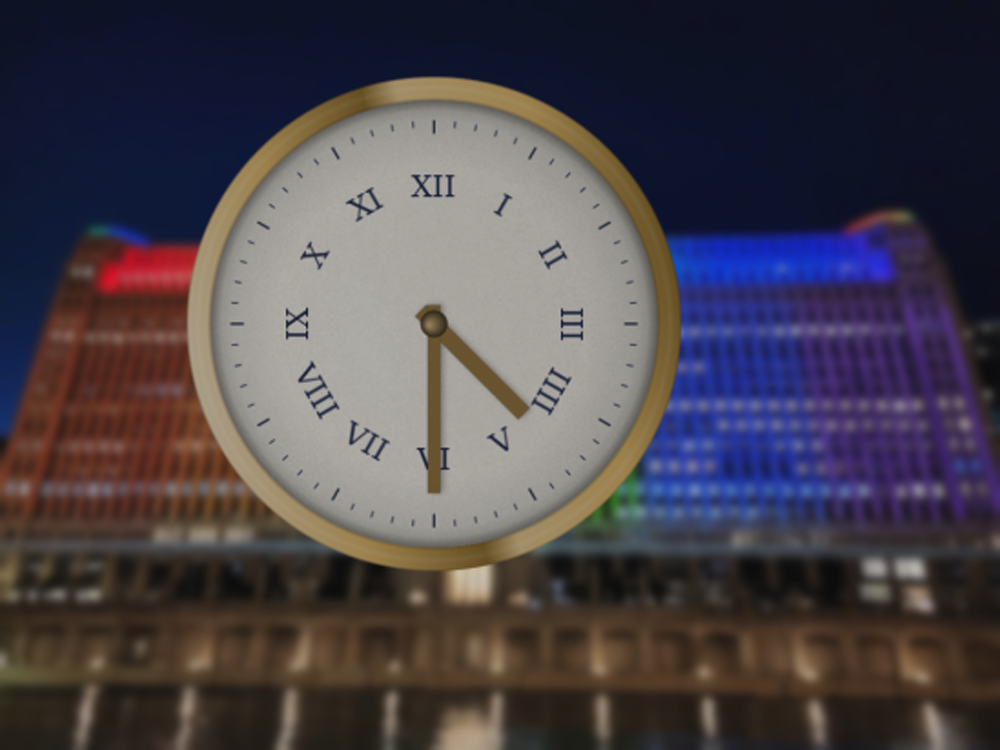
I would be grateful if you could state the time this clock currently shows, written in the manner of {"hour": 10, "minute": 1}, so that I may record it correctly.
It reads {"hour": 4, "minute": 30}
